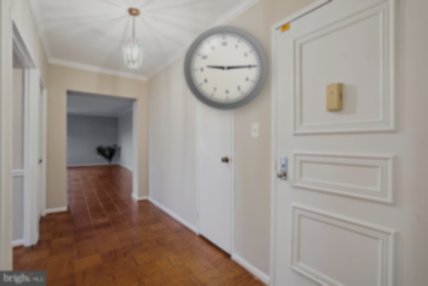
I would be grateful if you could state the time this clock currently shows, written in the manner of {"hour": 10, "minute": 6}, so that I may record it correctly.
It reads {"hour": 9, "minute": 15}
